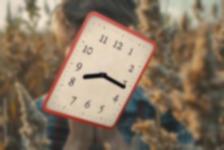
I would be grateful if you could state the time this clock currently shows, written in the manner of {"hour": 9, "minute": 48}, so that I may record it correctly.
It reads {"hour": 8, "minute": 16}
